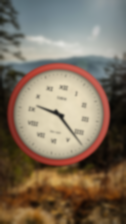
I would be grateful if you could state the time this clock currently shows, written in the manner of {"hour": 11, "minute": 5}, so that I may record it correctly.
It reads {"hour": 9, "minute": 22}
